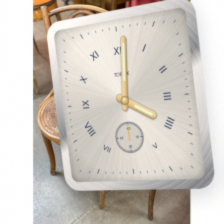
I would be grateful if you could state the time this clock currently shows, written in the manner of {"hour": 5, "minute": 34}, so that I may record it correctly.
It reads {"hour": 4, "minute": 1}
